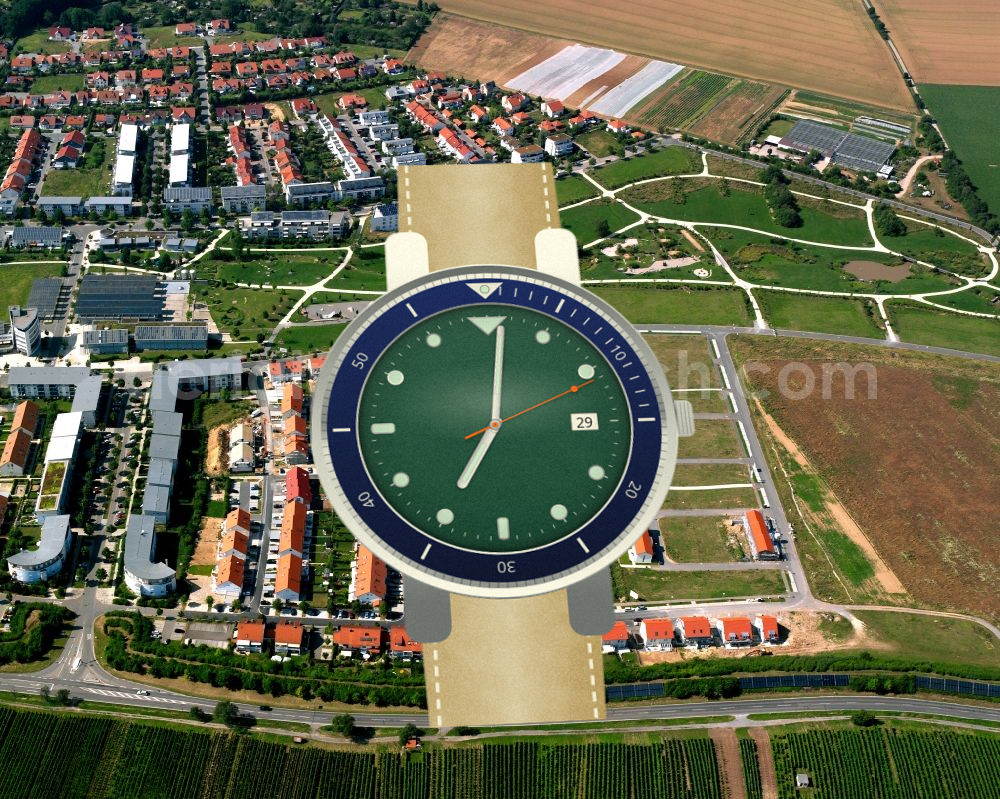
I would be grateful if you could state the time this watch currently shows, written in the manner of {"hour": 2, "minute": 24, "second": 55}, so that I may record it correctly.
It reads {"hour": 7, "minute": 1, "second": 11}
